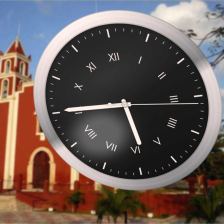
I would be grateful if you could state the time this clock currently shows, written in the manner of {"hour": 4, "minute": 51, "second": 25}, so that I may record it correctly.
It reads {"hour": 5, "minute": 45, "second": 16}
